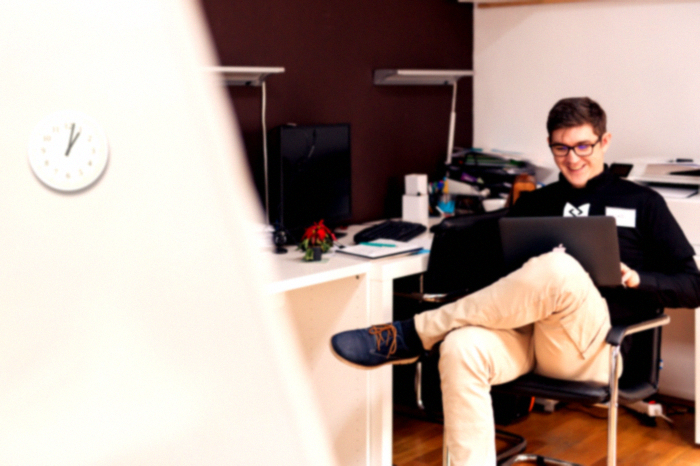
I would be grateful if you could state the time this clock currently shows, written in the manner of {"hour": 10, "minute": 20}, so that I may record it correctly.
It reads {"hour": 1, "minute": 2}
